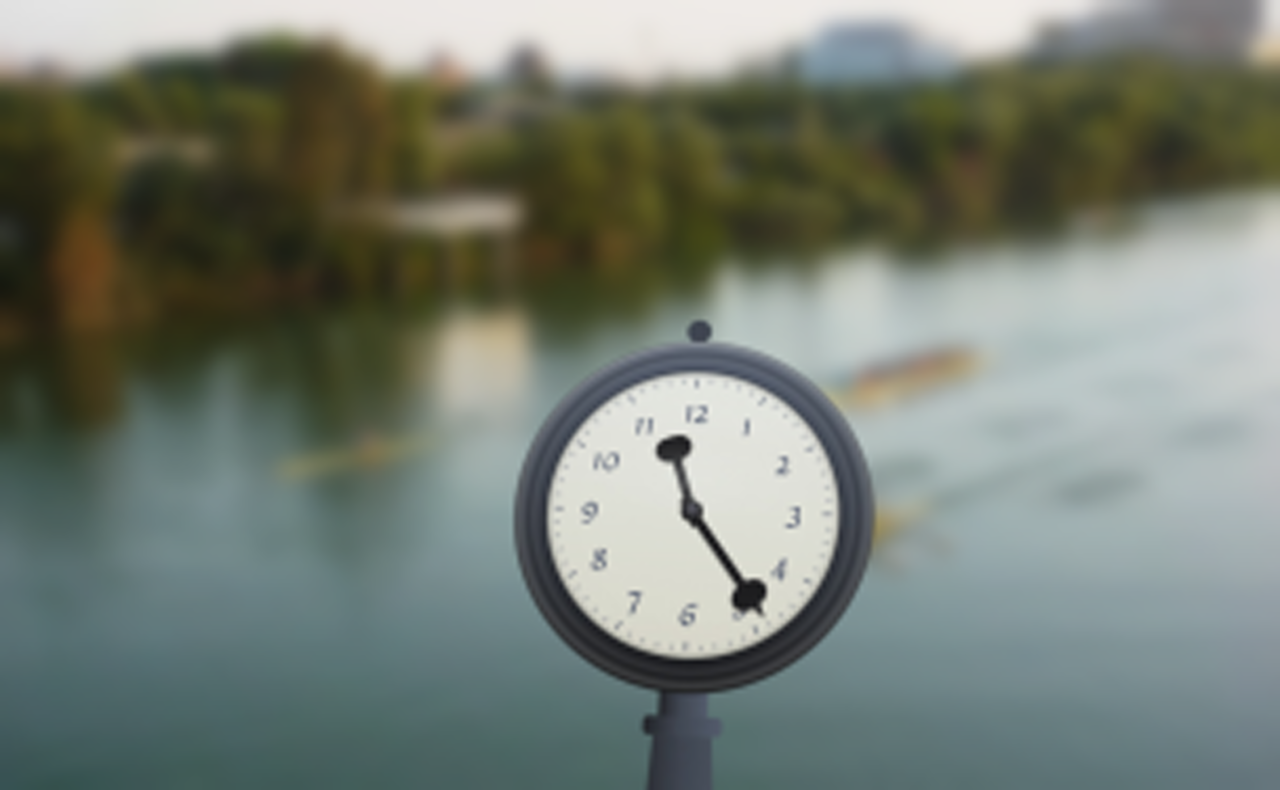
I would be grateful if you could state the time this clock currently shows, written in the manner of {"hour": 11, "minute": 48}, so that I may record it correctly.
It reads {"hour": 11, "minute": 24}
